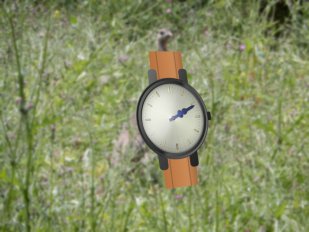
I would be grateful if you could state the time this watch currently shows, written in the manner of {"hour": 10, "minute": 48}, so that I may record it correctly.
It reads {"hour": 2, "minute": 11}
